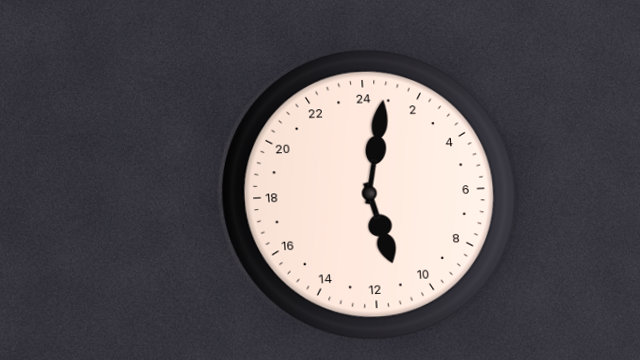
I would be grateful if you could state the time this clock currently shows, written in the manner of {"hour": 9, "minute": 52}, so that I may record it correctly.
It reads {"hour": 11, "minute": 2}
